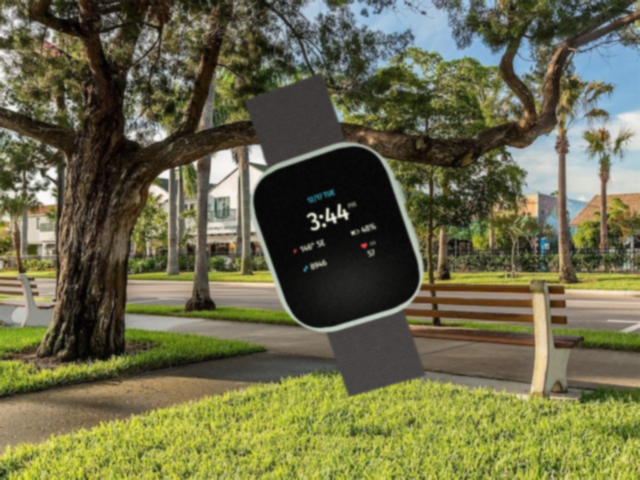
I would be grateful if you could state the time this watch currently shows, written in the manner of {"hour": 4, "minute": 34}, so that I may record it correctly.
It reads {"hour": 3, "minute": 44}
